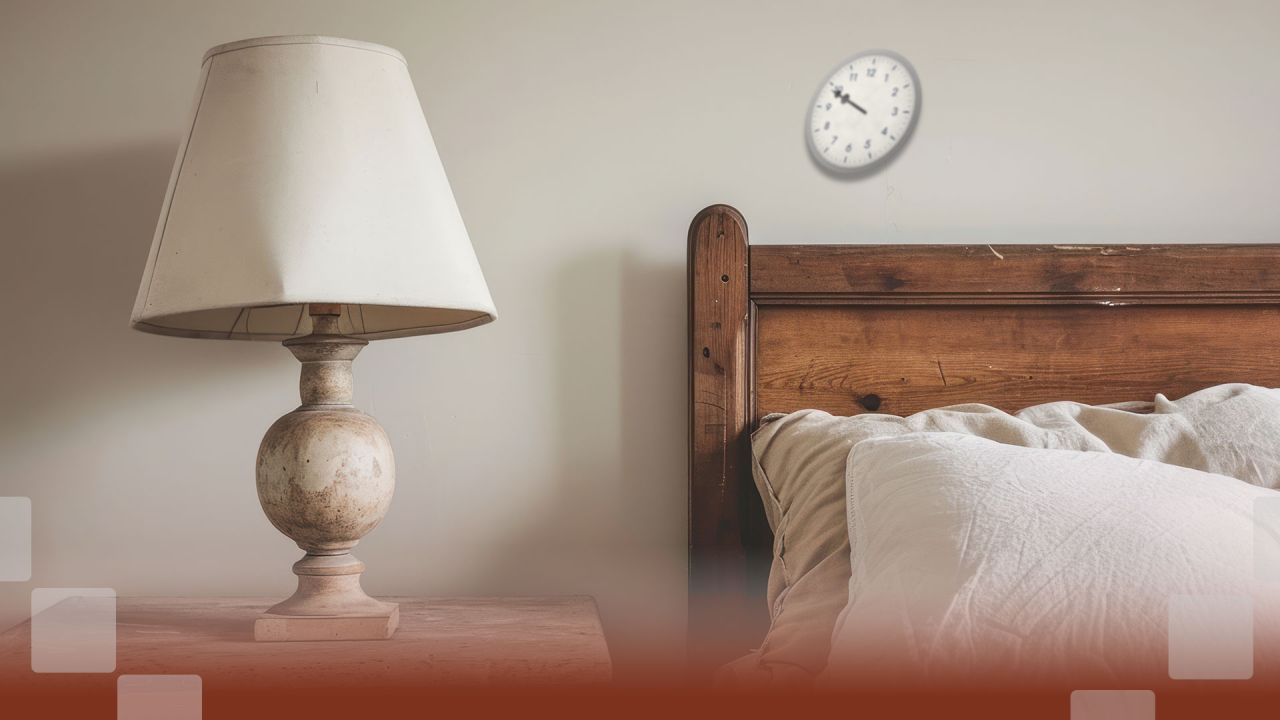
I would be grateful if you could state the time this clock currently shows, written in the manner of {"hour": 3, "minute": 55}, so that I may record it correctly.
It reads {"hour": 9, "minute": 49}
